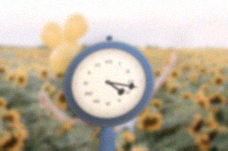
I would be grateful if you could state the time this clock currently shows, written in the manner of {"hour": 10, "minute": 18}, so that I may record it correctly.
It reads {"hour": 4, "minute": 17}
